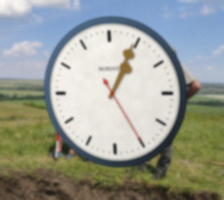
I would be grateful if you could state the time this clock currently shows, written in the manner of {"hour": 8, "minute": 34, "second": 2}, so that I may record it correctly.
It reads {"hour": 1, "minute": 4, "second": 25}
